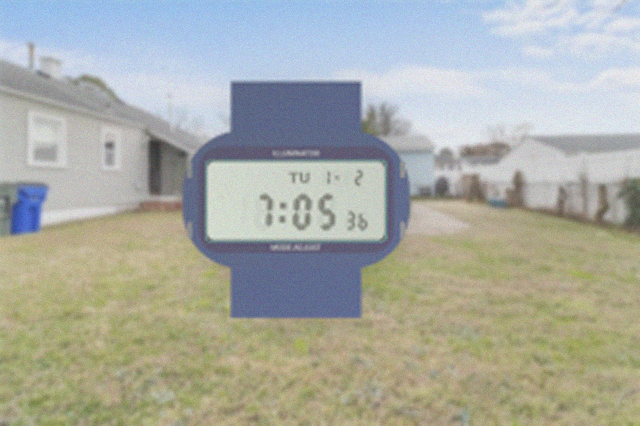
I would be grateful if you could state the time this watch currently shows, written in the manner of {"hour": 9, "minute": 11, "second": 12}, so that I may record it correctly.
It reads {"hour": 7, "minute": 5, "second": 36}
